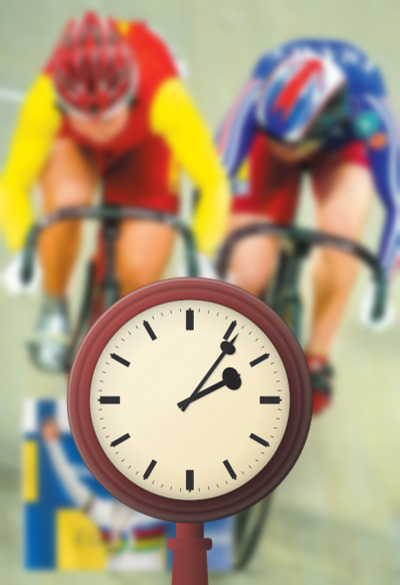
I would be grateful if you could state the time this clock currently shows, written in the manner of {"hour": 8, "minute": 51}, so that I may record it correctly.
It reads {"hour": 2, "minute": 6}
